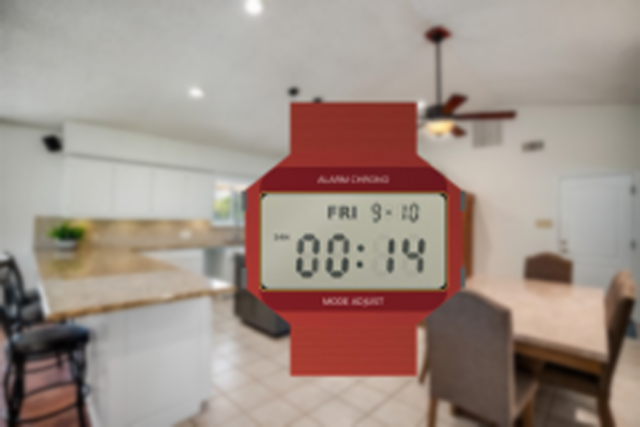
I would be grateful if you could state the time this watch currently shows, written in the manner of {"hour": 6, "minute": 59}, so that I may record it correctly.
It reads {"hour": 0, "minute": 14}
